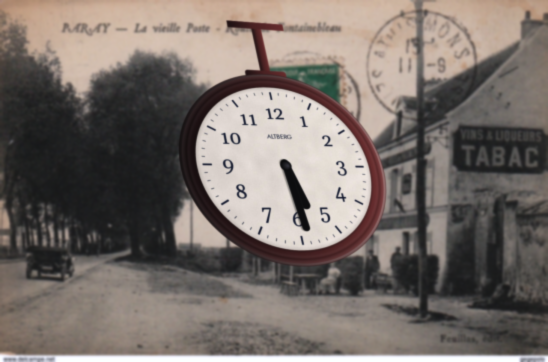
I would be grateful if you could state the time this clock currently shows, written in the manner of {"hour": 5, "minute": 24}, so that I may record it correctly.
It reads {"hour": 5, "minute": 29}
